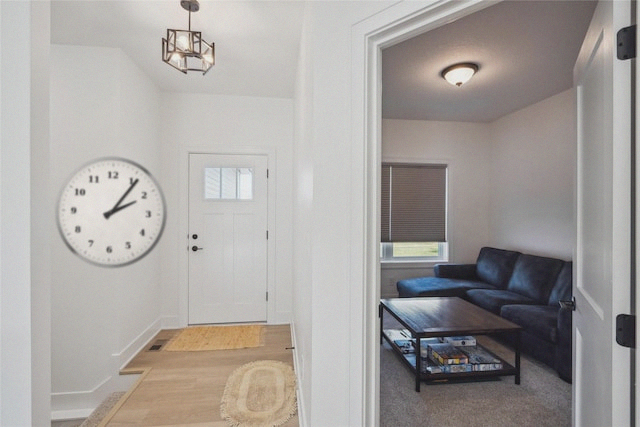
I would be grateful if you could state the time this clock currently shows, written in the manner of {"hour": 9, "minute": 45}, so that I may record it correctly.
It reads {"hour": 2, "minute": 6}
